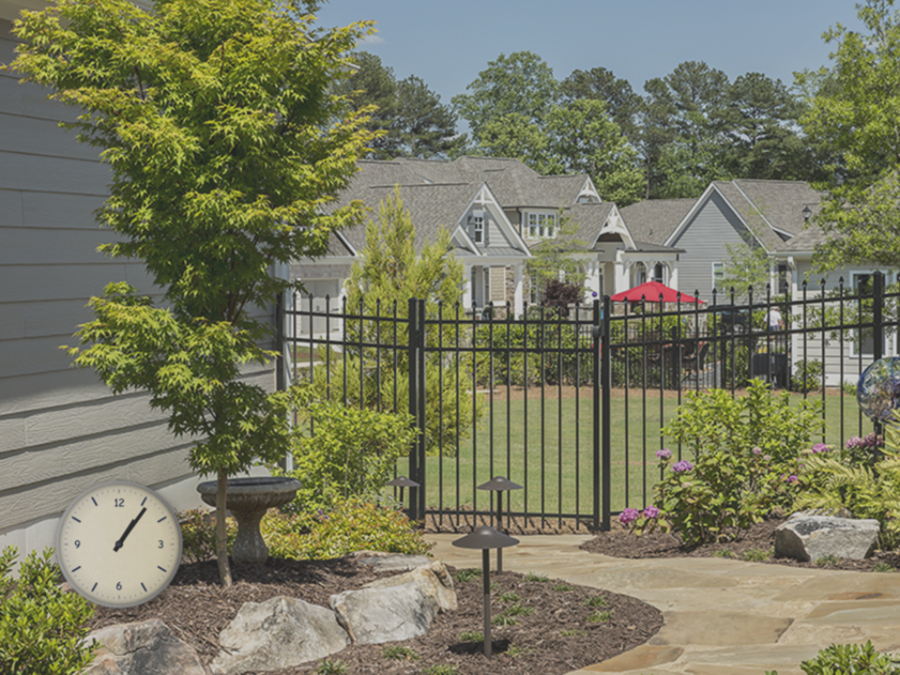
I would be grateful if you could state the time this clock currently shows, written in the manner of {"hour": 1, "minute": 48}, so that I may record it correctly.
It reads {"hour": 1, "minute": 6}
